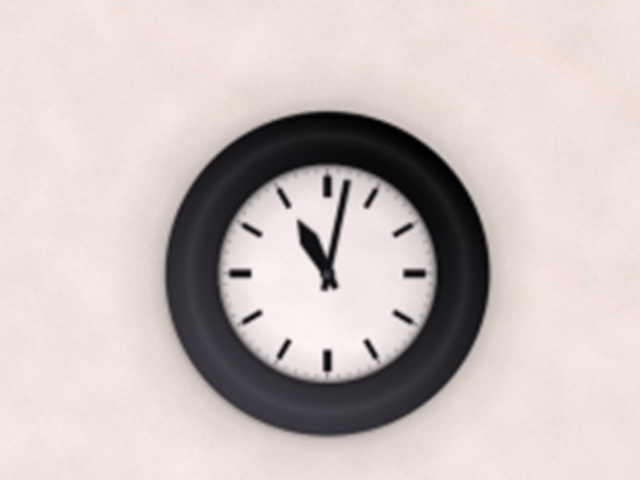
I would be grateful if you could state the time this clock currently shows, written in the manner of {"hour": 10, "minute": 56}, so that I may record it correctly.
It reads {"hour": 11, "minute": 2}
